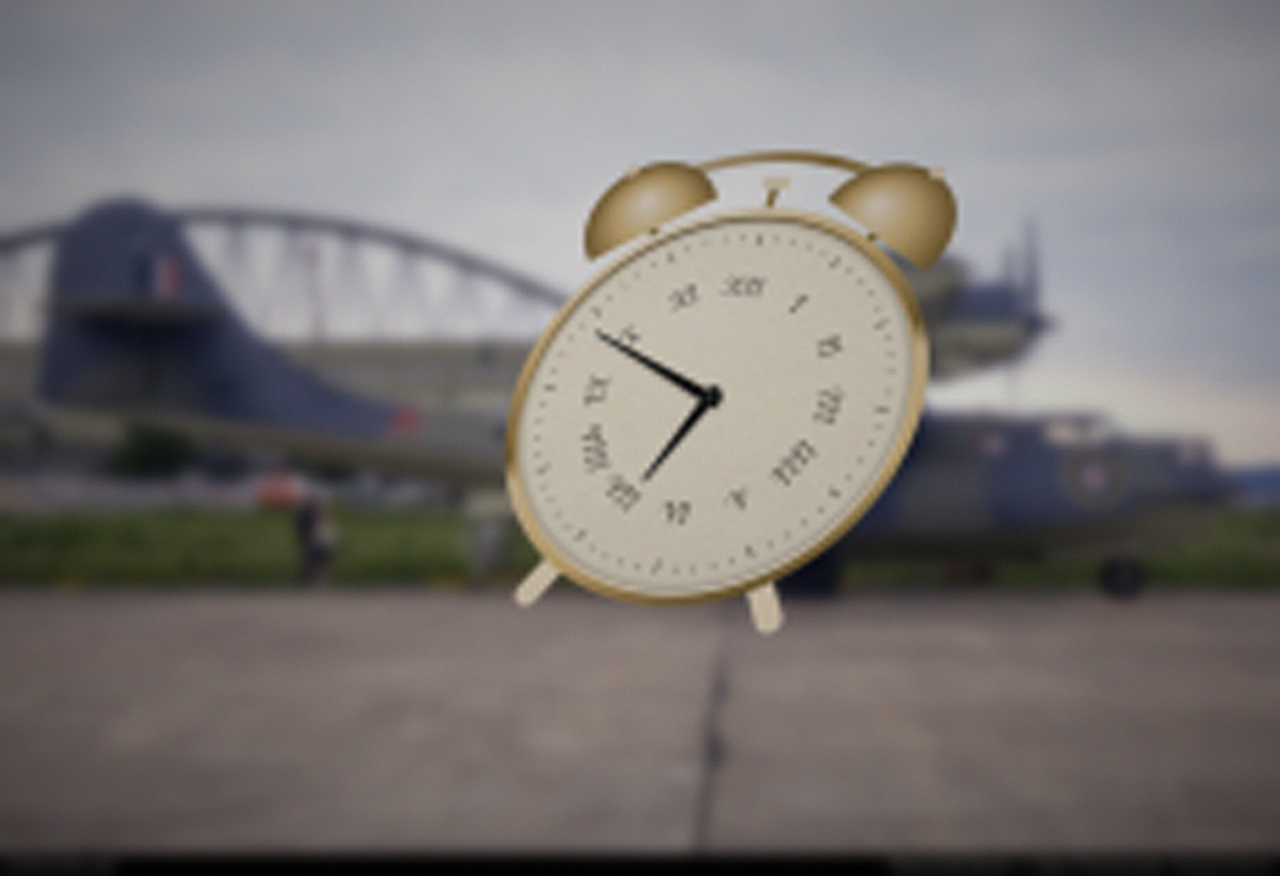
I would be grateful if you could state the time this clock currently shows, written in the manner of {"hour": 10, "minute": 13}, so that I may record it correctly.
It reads {"hour": 6, "minute": 49}
